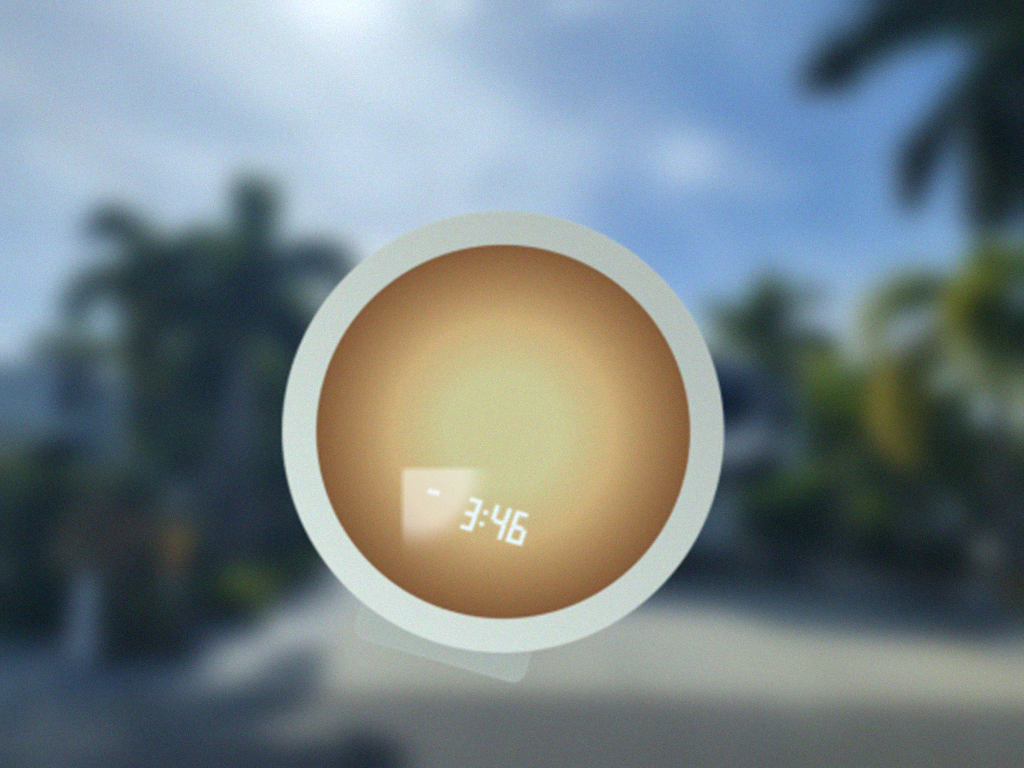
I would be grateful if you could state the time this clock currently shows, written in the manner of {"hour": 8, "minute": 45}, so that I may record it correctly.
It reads {"hour": 3, "minute": 46}
